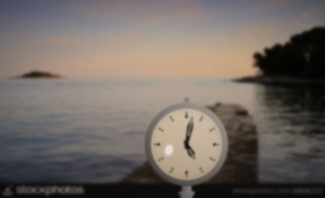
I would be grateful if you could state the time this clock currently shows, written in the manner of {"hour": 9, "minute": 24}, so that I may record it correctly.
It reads {"hour": 5, "minute": 2}
